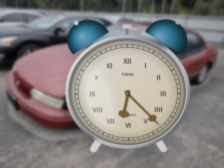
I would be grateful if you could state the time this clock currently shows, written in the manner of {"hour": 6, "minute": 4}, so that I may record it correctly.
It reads {"hour": 6, "minute": 23}
